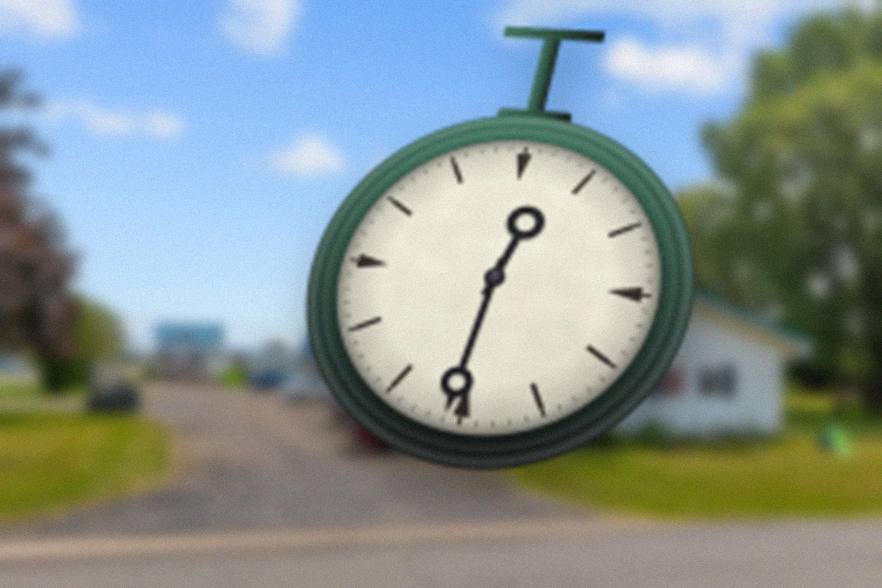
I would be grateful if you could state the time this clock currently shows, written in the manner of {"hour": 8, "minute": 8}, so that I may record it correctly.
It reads {"hour": 12, "minute": 31}
